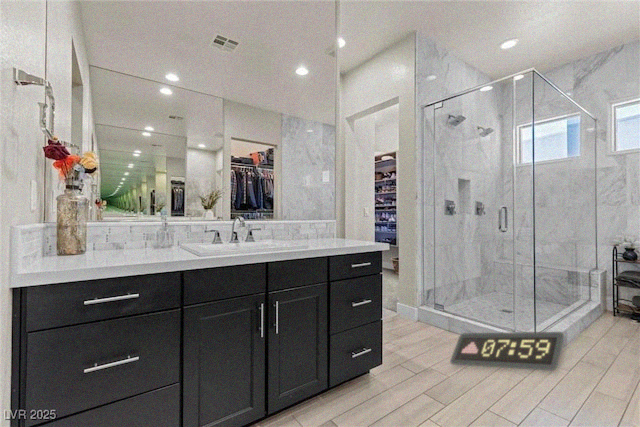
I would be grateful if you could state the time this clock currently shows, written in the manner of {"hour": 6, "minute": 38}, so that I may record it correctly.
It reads {"hour": 7, "minute": 59}
